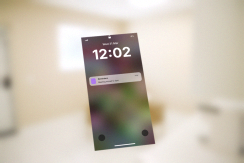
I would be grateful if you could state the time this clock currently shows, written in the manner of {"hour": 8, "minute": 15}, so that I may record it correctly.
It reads {"hour": 12, "minute": 2}
